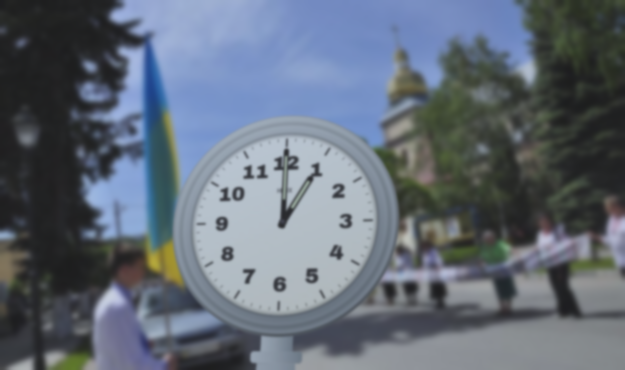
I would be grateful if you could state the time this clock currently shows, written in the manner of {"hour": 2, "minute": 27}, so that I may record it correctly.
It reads {"hour": 1, "minute": 0}
